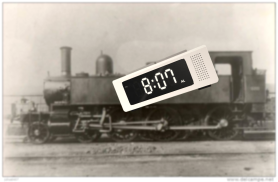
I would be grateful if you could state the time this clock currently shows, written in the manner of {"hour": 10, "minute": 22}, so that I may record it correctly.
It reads {"hour": 8, "minute": 7}
